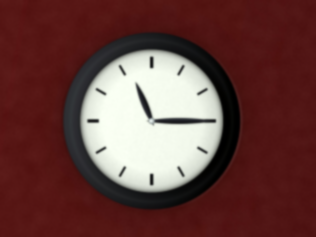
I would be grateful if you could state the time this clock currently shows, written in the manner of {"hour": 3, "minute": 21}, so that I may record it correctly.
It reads {"hour": 11, "minute": 15}
